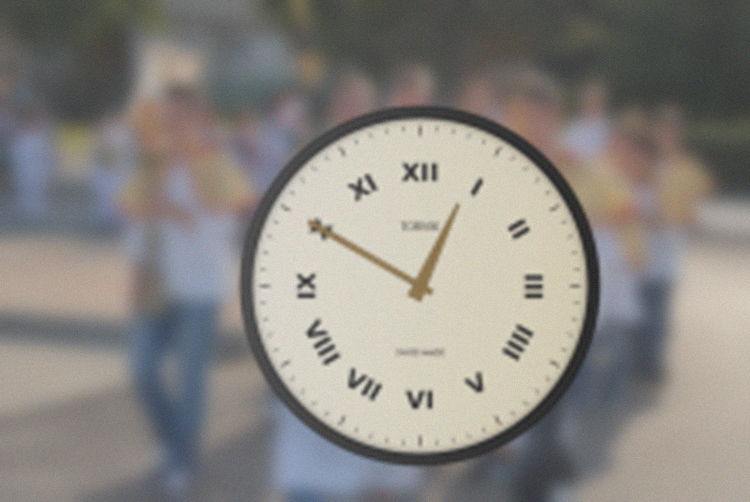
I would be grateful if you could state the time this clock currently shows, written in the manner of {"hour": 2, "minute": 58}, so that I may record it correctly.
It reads {"hour": 12, "minute": 50}
